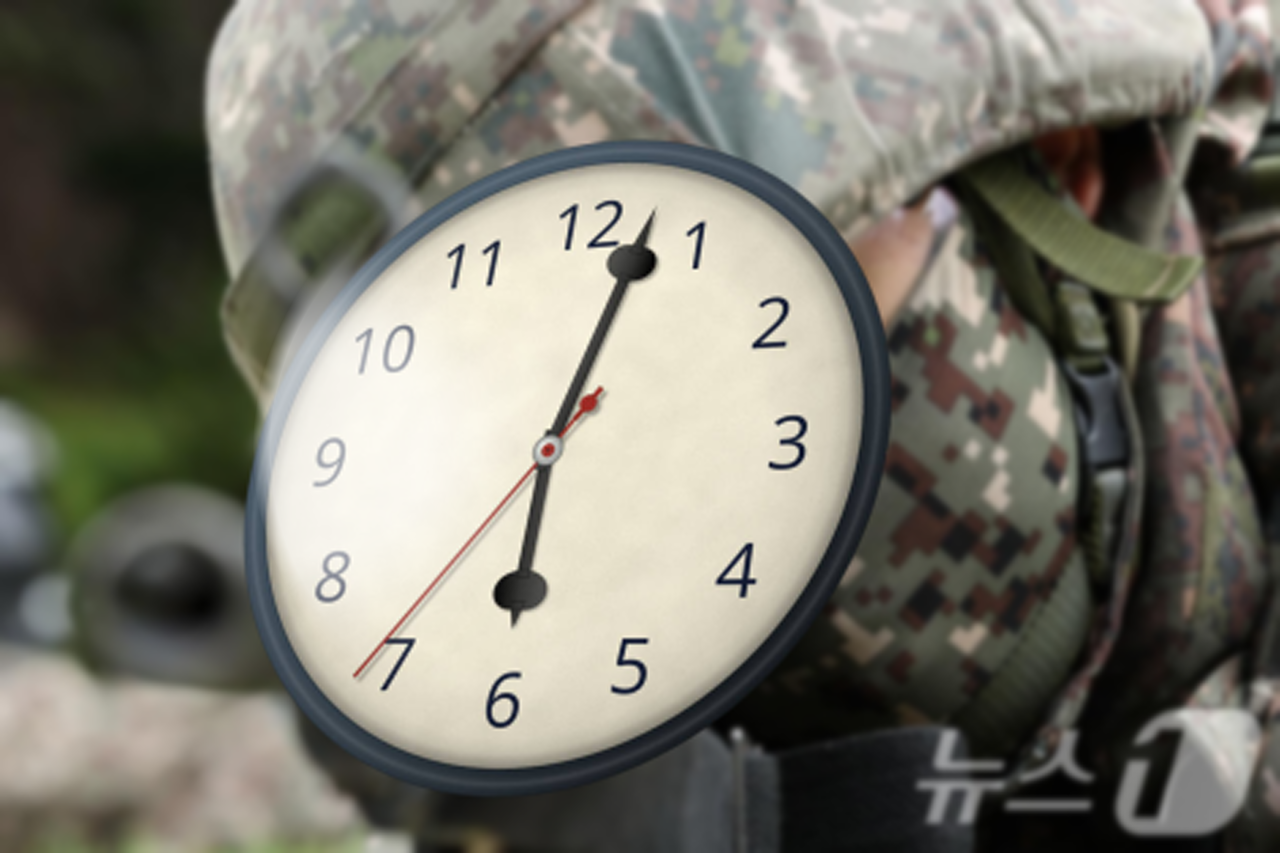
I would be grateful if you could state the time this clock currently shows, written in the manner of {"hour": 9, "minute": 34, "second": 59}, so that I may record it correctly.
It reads {"hour": 6, "minute": 2, "second": 36}
